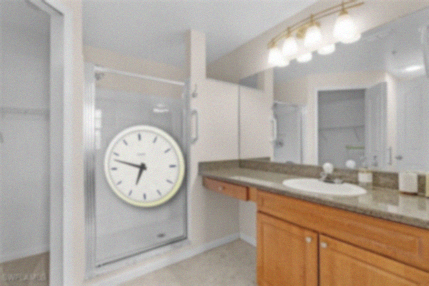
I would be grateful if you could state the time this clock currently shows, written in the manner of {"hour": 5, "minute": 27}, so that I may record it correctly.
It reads {"hour": 6, "minute": 48}
